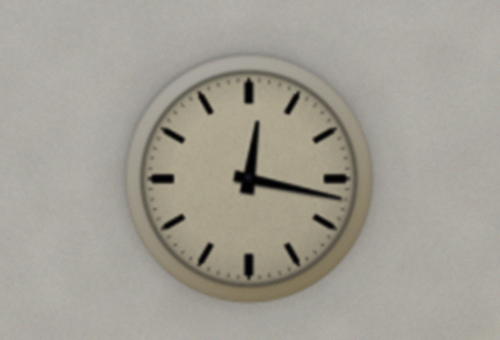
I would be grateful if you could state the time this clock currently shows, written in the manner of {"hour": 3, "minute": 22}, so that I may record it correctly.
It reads {"hour": 12, "minute": 17}
